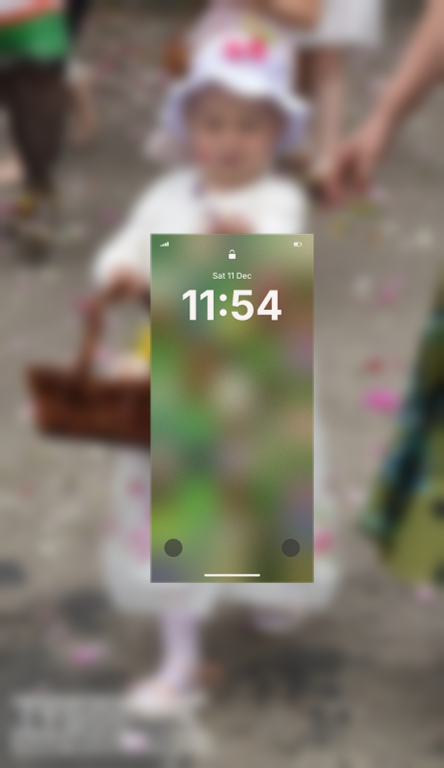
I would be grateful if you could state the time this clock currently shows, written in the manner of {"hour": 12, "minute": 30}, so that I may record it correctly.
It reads {"hour": 11, "minute": 54}
